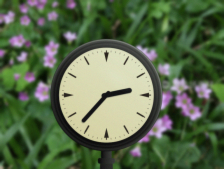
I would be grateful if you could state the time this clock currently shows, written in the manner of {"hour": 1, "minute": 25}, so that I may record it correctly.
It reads {"hour": 2, "minute": 37}
